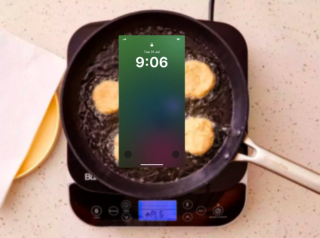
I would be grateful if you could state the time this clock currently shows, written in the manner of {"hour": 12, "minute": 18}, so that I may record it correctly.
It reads {"hour": 9, "minute": 6}
